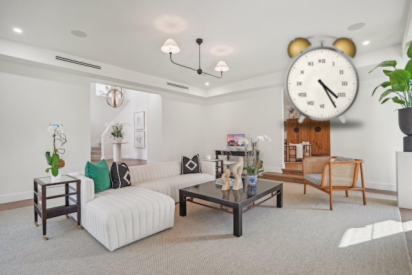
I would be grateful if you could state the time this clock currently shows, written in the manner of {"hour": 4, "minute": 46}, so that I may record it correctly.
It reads {"hour": 4, "minute": 25}
